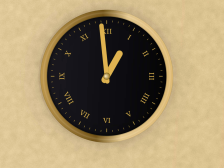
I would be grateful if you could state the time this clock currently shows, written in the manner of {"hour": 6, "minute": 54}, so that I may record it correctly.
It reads {"hour": 12, "minute": 59}
